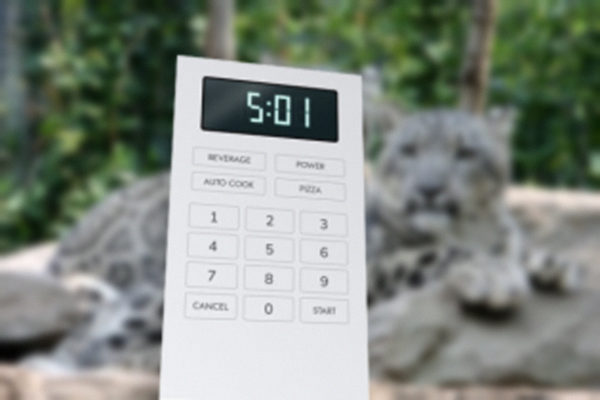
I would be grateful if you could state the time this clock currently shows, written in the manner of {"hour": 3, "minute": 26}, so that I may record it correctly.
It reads {"hour": 5, "minute": 1}
